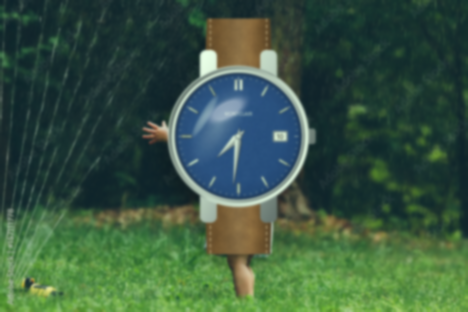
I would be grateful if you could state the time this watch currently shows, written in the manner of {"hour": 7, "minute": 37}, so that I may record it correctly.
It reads {"hour": 7, "minute": 31}
